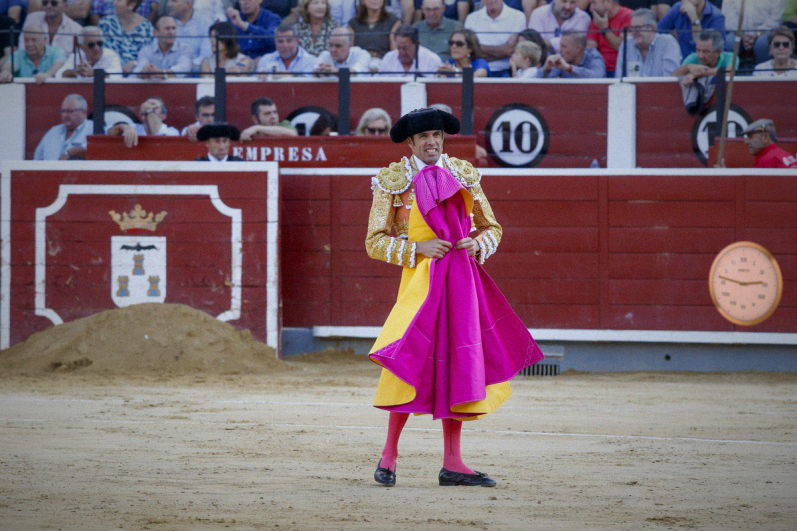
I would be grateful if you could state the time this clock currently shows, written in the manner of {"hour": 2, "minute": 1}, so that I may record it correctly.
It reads {"hour": 2, "minute": 47}
